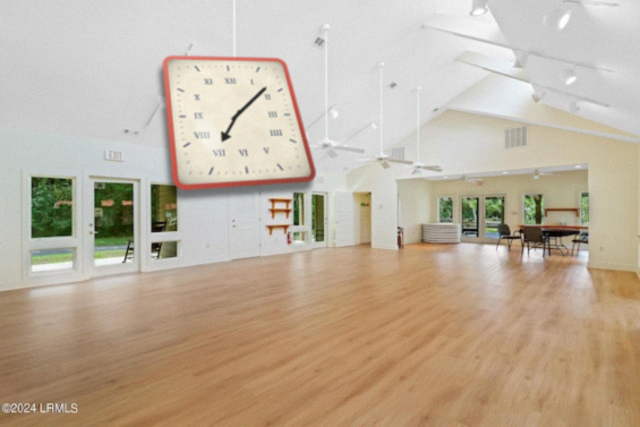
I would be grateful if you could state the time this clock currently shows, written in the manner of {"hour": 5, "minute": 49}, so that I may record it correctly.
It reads {"hour": 7, "minute": 8}
